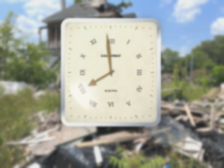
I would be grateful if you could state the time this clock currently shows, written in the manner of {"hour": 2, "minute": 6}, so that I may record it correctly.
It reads {"hour": 7, "minute": 59}
